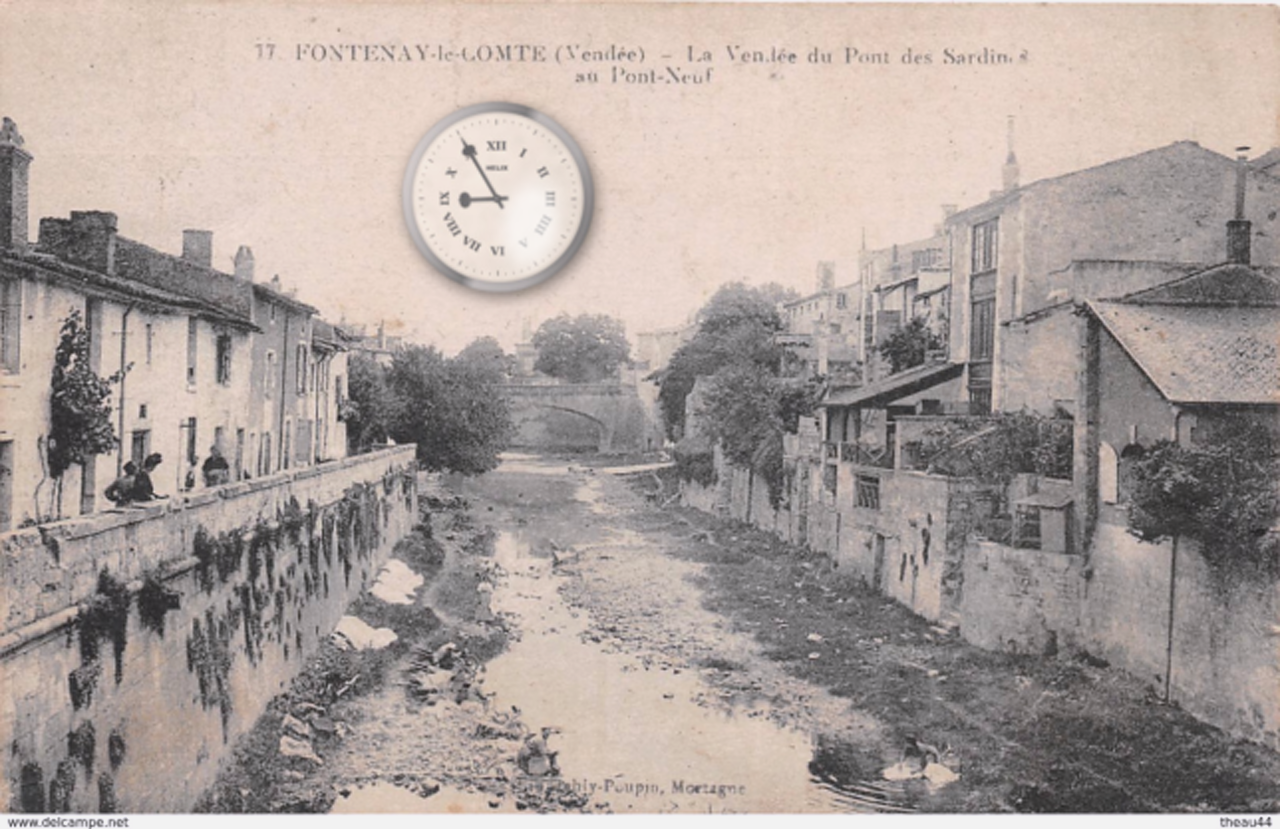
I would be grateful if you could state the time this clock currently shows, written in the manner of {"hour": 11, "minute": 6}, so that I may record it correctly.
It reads {"hour": 8, "minute": 55}
